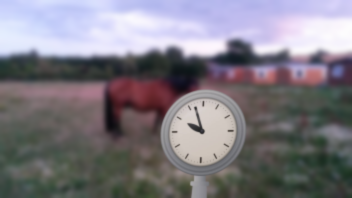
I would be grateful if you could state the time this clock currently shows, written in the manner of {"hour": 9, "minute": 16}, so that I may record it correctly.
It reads {"hour": 9, "minute": 57}
